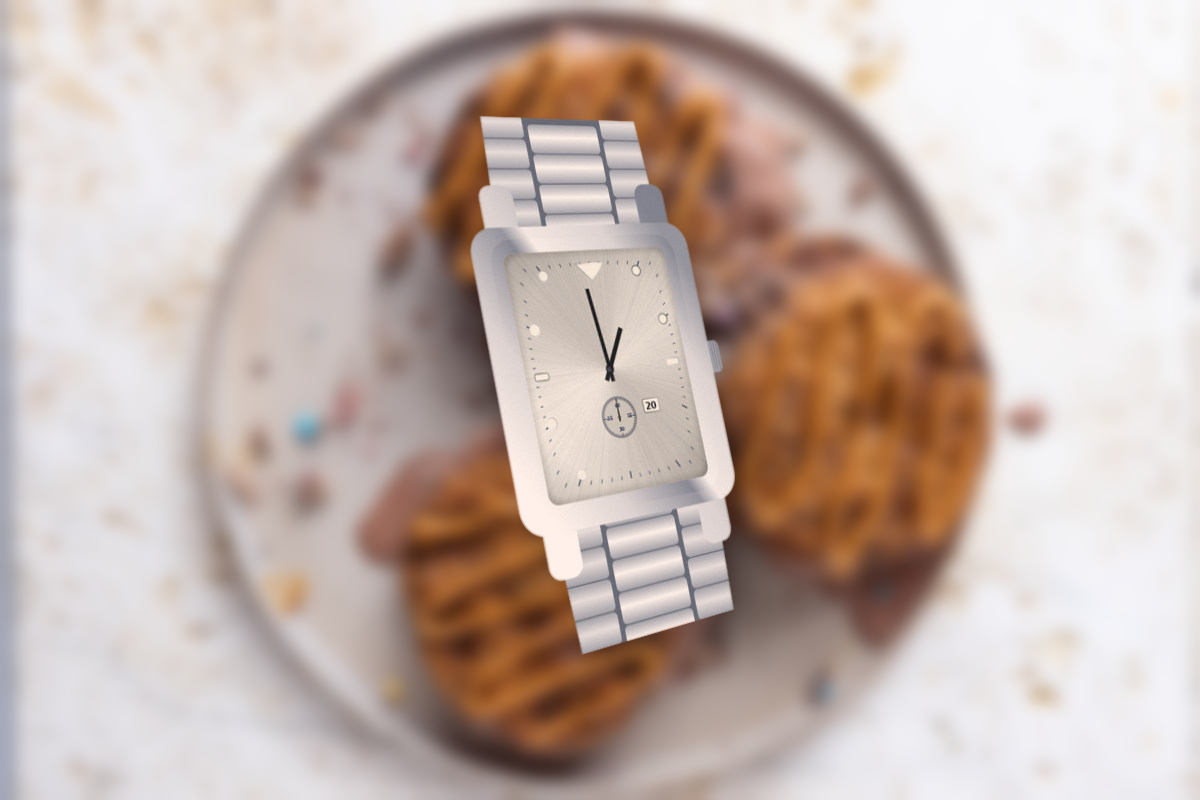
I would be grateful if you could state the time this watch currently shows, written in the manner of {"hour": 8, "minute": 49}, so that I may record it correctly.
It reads {"hour": 12, "minute": 59}
